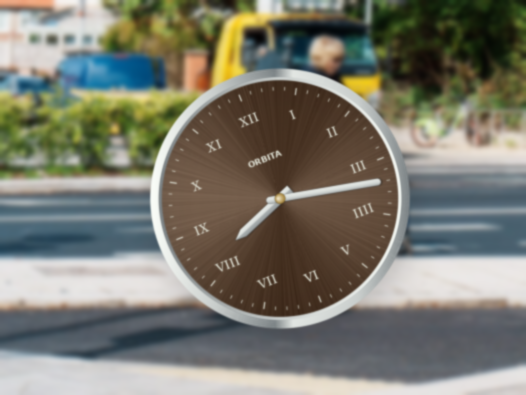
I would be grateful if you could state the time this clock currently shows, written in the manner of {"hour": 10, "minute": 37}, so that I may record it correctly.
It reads {"hour": 8, "minute": 17}
